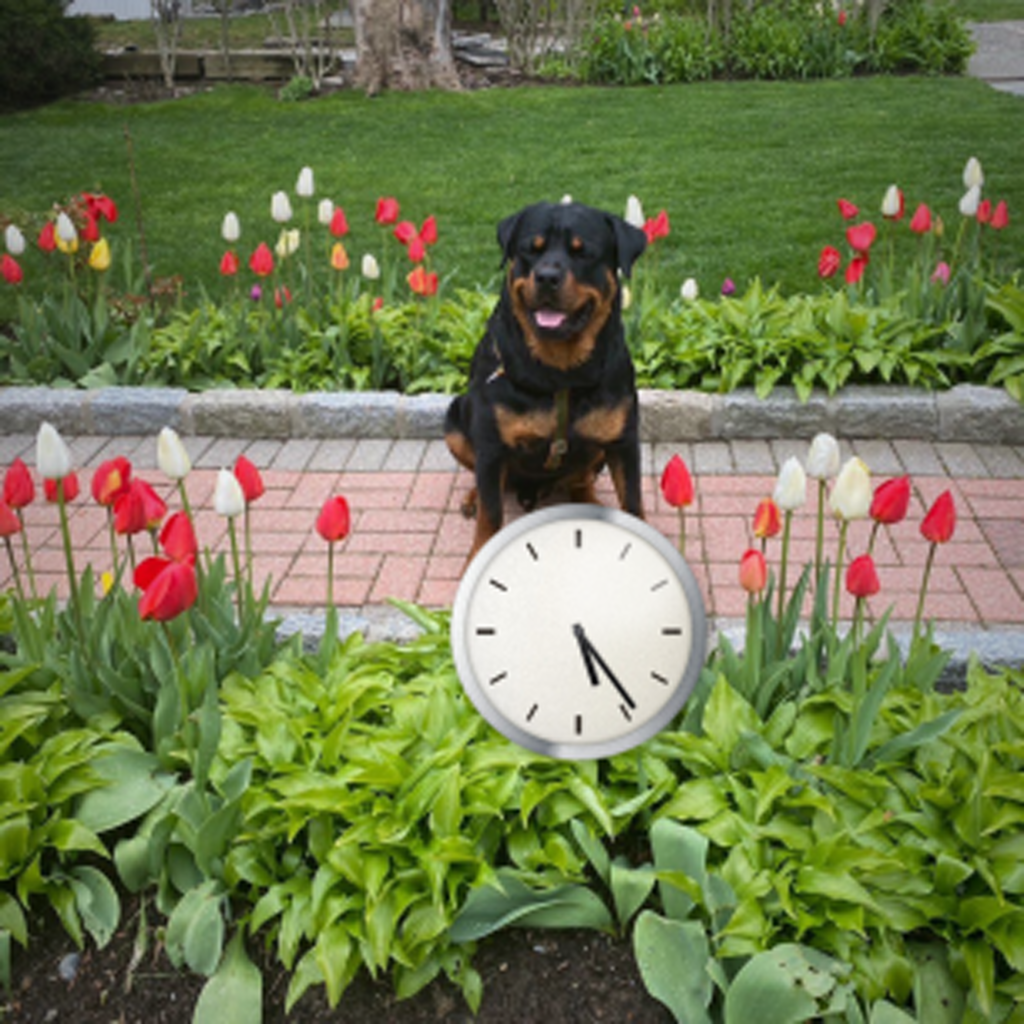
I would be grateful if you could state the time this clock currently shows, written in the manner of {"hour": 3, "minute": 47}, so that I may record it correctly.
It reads {"hour": 5, "minute": 24}
